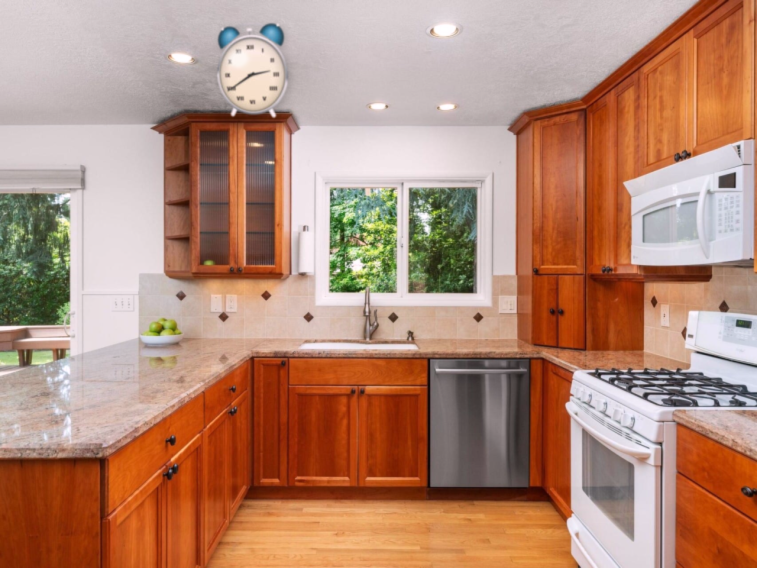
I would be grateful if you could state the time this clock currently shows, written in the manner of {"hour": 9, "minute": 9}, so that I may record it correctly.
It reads {"hour": 2, "minute": 40}
